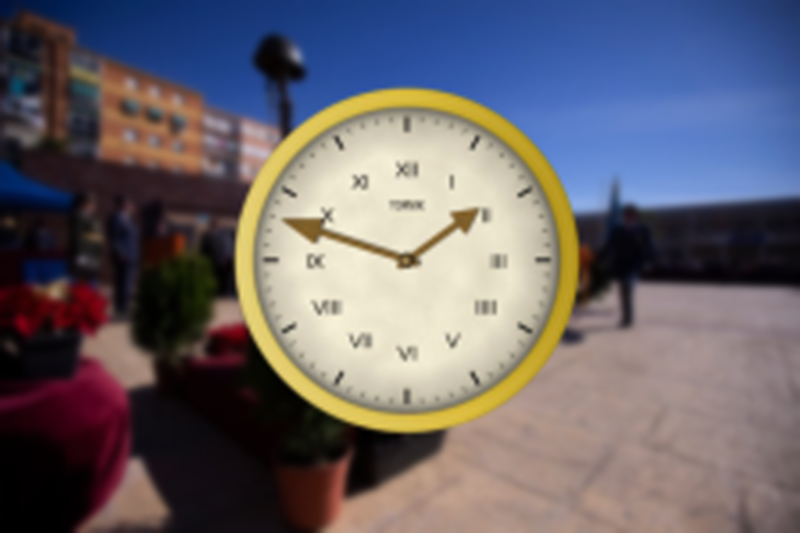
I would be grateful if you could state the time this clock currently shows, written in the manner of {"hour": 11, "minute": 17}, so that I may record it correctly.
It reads {"hour": 1, "minute": 48}
